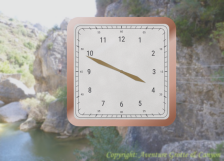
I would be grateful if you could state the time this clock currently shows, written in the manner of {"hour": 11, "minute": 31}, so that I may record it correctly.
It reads {"hour": 3, "minute": 49}
